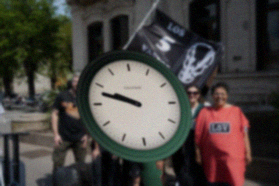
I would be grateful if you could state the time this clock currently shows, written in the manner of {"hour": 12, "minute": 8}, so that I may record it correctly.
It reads {"hour": 9, "minute": 48}
